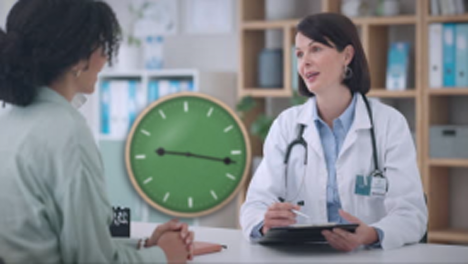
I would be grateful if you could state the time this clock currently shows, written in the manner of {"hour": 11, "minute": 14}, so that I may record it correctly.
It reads {"hour": 9, "minute": 17}
